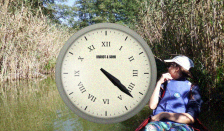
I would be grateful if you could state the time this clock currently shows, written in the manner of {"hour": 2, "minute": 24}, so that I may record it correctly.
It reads {"hour": 4, "minute": 22}
